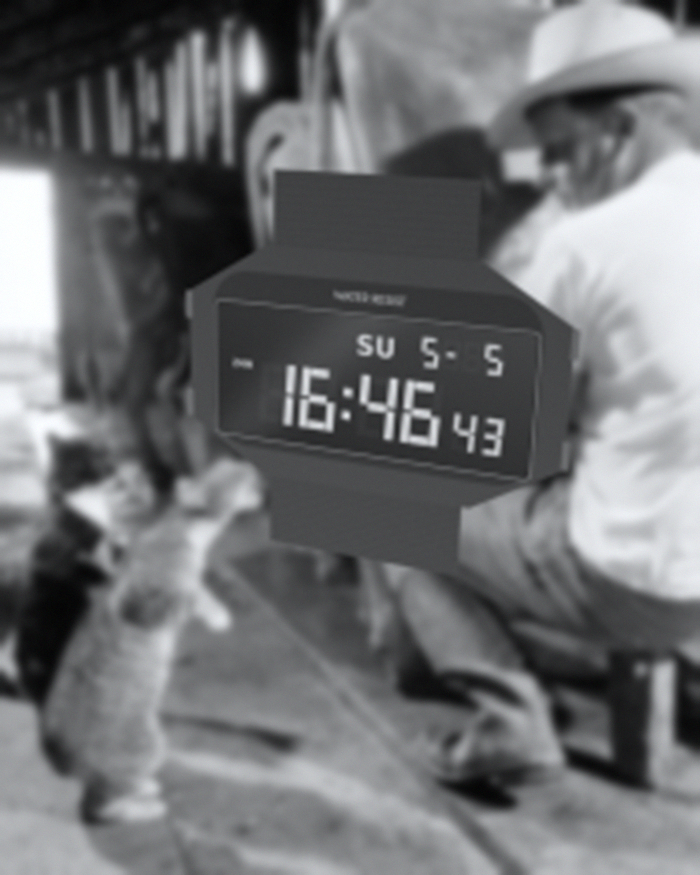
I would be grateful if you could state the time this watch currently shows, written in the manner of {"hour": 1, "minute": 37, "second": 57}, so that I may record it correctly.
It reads {"hour": 16, "minute": 46, "second": 43}
